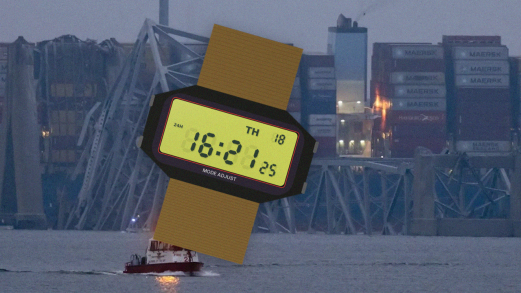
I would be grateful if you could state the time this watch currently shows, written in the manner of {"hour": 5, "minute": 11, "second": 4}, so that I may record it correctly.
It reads {"hour": 16, "minute": 21, "second": 25}
